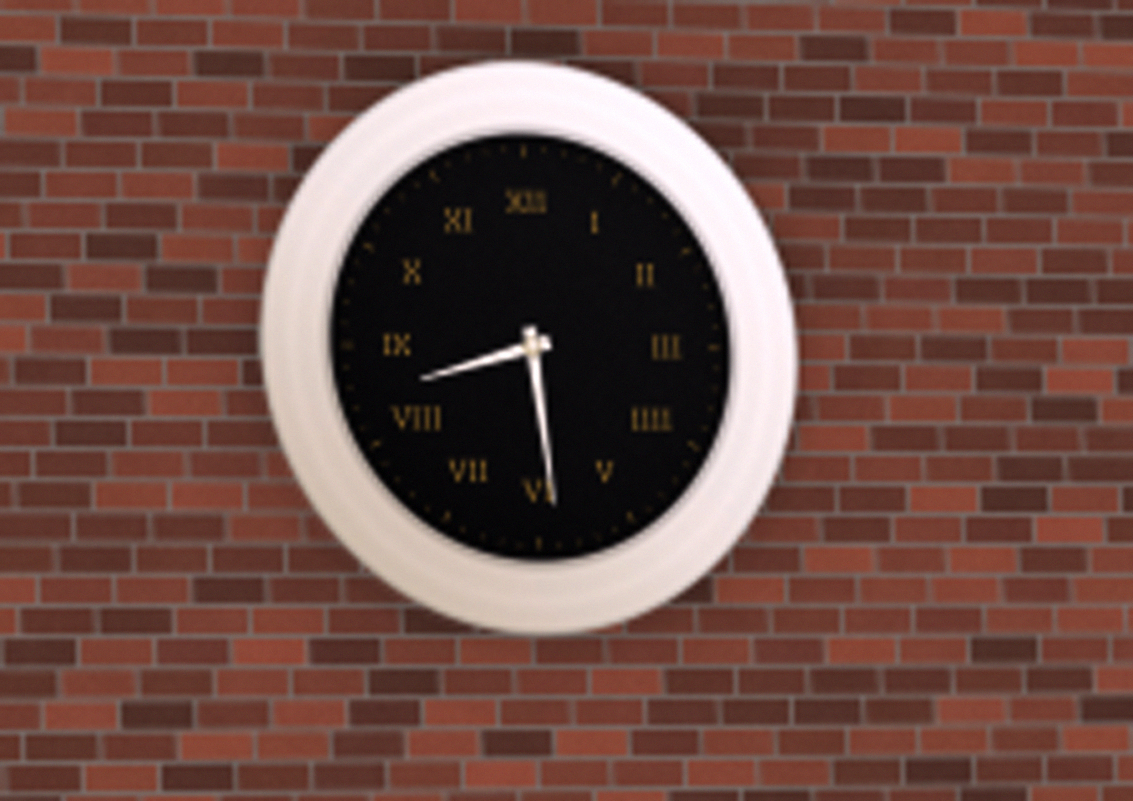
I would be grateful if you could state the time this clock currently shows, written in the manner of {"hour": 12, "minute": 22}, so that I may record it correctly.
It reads {"hour": 8, "minute": 29}
